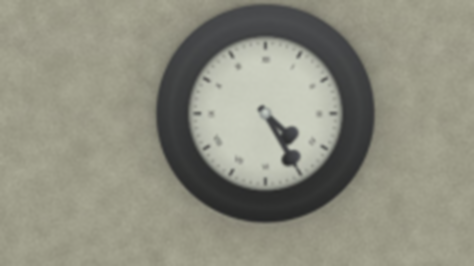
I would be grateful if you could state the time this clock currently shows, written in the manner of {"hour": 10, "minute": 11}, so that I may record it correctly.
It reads {"hour": 4, "minute": 25}
